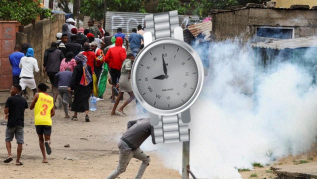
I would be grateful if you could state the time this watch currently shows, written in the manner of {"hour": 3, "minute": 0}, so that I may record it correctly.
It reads {"hour": 8, "minute": 59}
